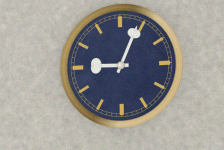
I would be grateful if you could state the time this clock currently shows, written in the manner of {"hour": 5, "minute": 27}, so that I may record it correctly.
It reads {"hour": 9, "minute": 4}
